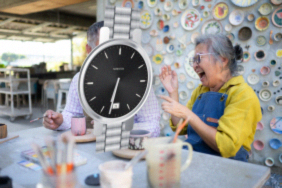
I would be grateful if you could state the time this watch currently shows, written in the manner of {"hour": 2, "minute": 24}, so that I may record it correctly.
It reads {"hour": 6, "minute": 32}
